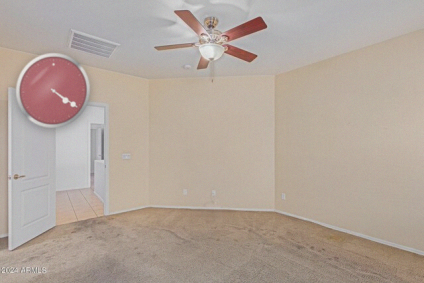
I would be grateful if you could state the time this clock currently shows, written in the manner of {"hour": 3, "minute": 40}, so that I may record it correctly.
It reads {"hour": 4, "minute": 21}
